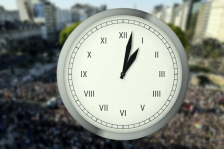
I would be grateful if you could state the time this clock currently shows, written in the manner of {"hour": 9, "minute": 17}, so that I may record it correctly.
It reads {"hour": 1, "minute": 2}
